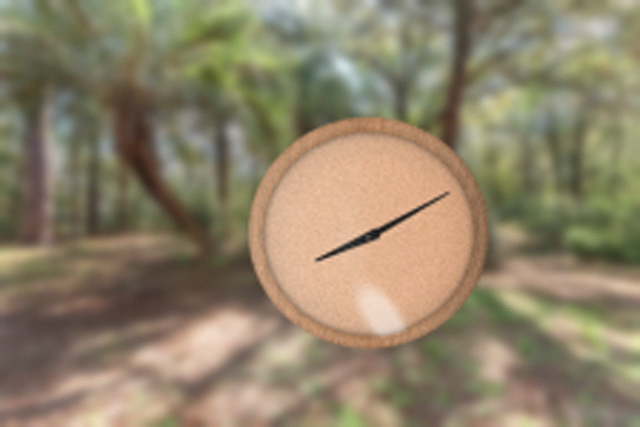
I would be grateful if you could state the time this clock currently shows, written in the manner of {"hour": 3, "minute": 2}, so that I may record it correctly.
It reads {"hour": 8, "minute": 10}
